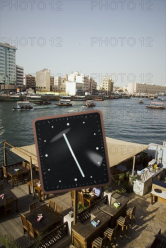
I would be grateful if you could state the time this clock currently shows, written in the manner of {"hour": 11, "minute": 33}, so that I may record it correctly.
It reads {"hour": 11, "minute": 27}
